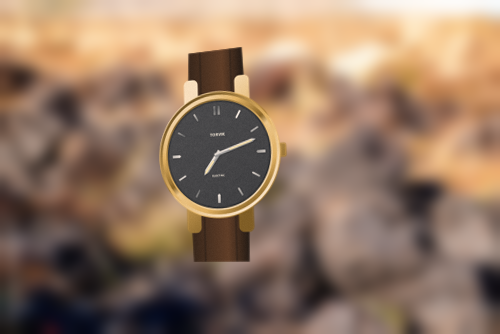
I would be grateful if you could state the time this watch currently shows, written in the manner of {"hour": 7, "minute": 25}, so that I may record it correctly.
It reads {"hour": 7, "minute": 12}
